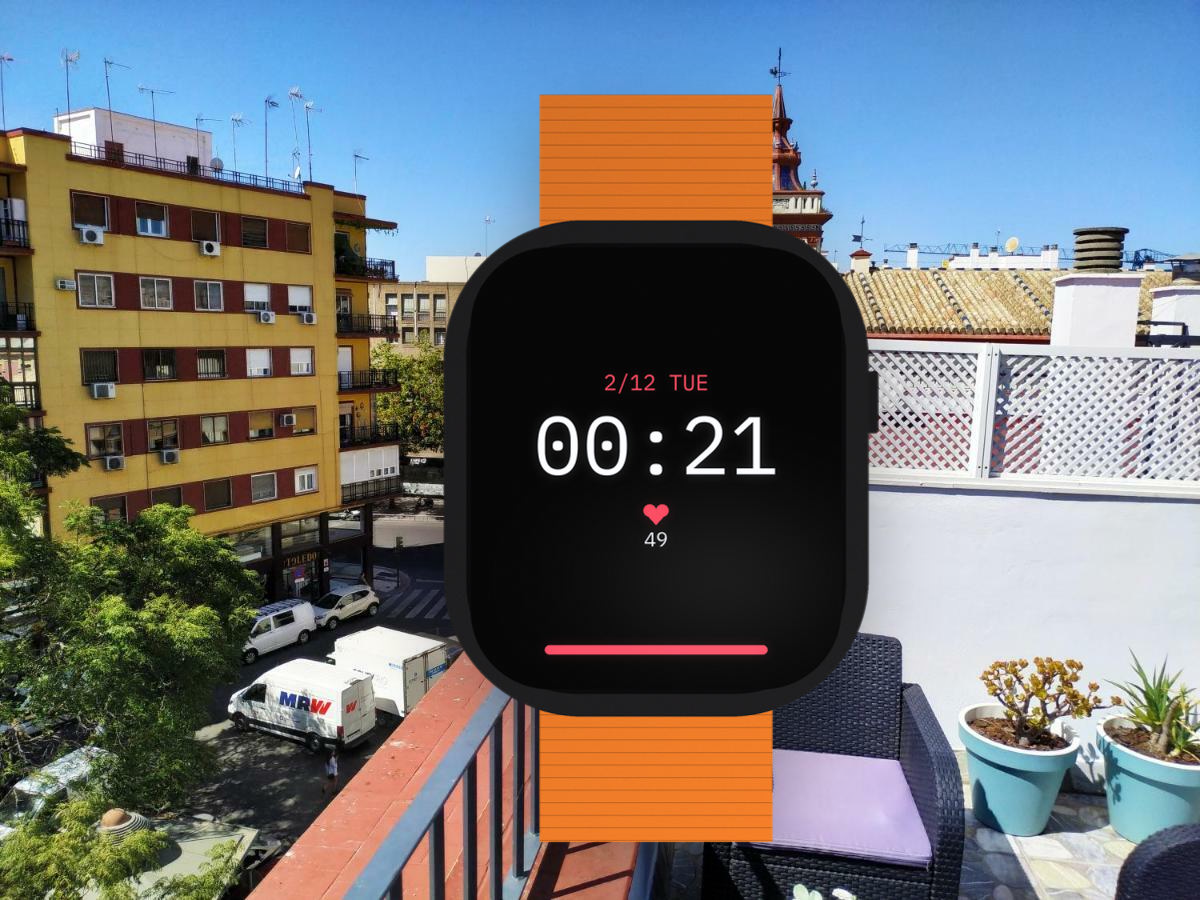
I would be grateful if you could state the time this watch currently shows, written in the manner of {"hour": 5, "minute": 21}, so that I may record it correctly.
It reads {"hour": 0, "minute": 21}
